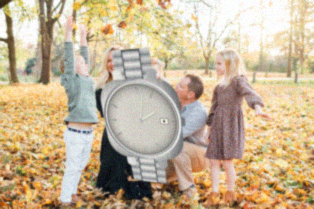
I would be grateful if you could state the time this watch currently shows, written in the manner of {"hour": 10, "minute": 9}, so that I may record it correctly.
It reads {"hour": 2, "minute": 2}
